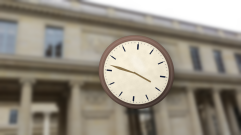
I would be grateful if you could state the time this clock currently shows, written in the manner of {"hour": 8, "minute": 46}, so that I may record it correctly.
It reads {"hour": 3, "minute": 47}
